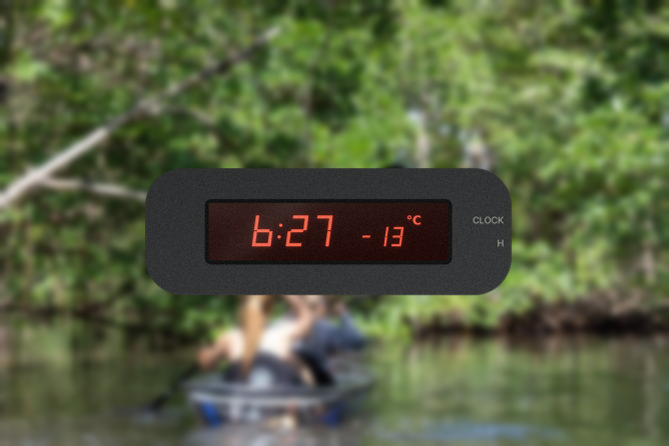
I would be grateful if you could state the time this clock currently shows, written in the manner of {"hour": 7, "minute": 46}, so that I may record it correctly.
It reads {"hour": 6, "minute": 27}
